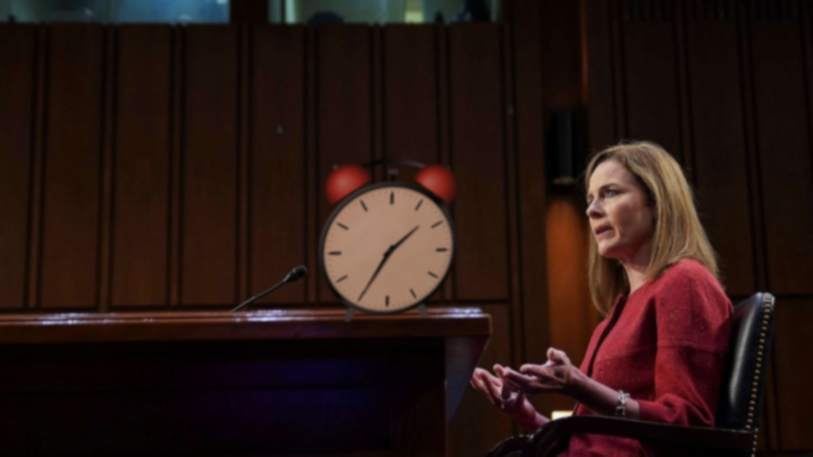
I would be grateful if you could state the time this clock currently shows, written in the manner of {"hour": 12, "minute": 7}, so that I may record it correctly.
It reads {"hour": 1, "minute": 35}
